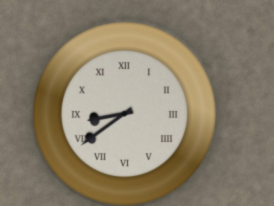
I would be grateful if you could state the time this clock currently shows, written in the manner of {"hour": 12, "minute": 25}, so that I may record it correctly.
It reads {"hour": 8, "minute": 39}
